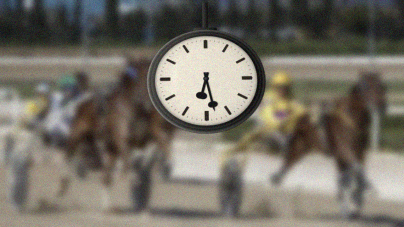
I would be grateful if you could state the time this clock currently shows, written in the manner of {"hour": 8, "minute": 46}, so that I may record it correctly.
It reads {"hour": 6, "minute": 28}
